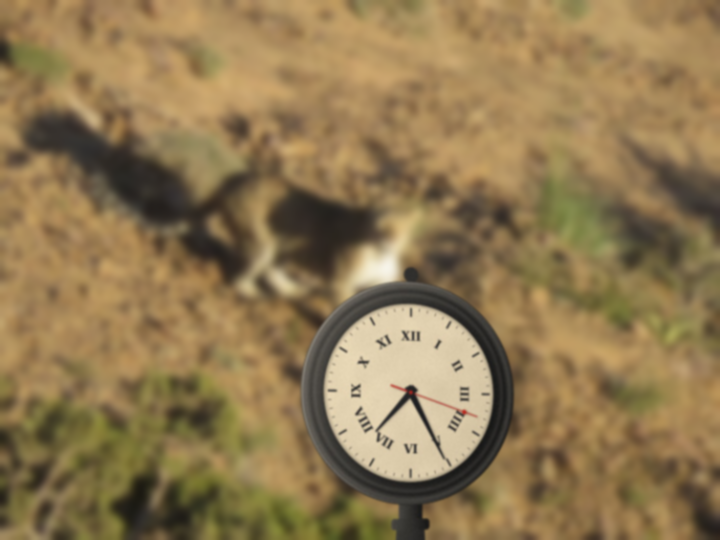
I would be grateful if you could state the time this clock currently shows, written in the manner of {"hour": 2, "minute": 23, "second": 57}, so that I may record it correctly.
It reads {"hour": 7, "minute": 25, "second": 18}
